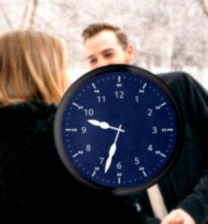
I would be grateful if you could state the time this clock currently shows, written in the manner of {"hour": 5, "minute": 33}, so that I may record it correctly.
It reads {"hour": 9, "minute": 33}
